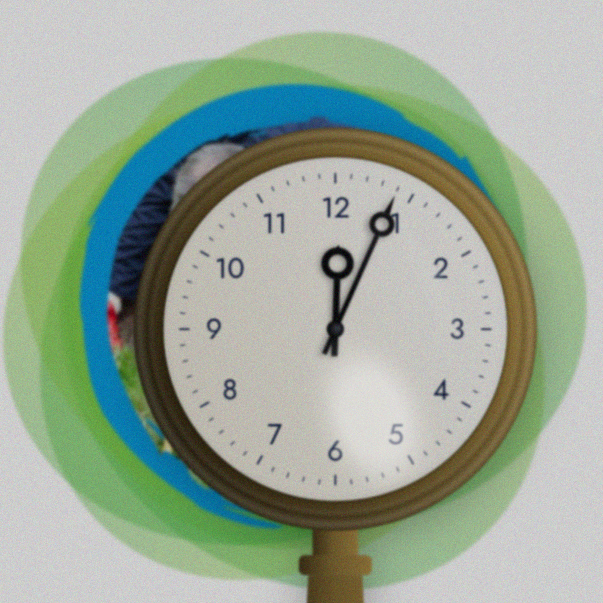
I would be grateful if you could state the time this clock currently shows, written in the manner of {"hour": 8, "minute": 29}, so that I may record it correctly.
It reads {"hour": 12, "minute": 4}
